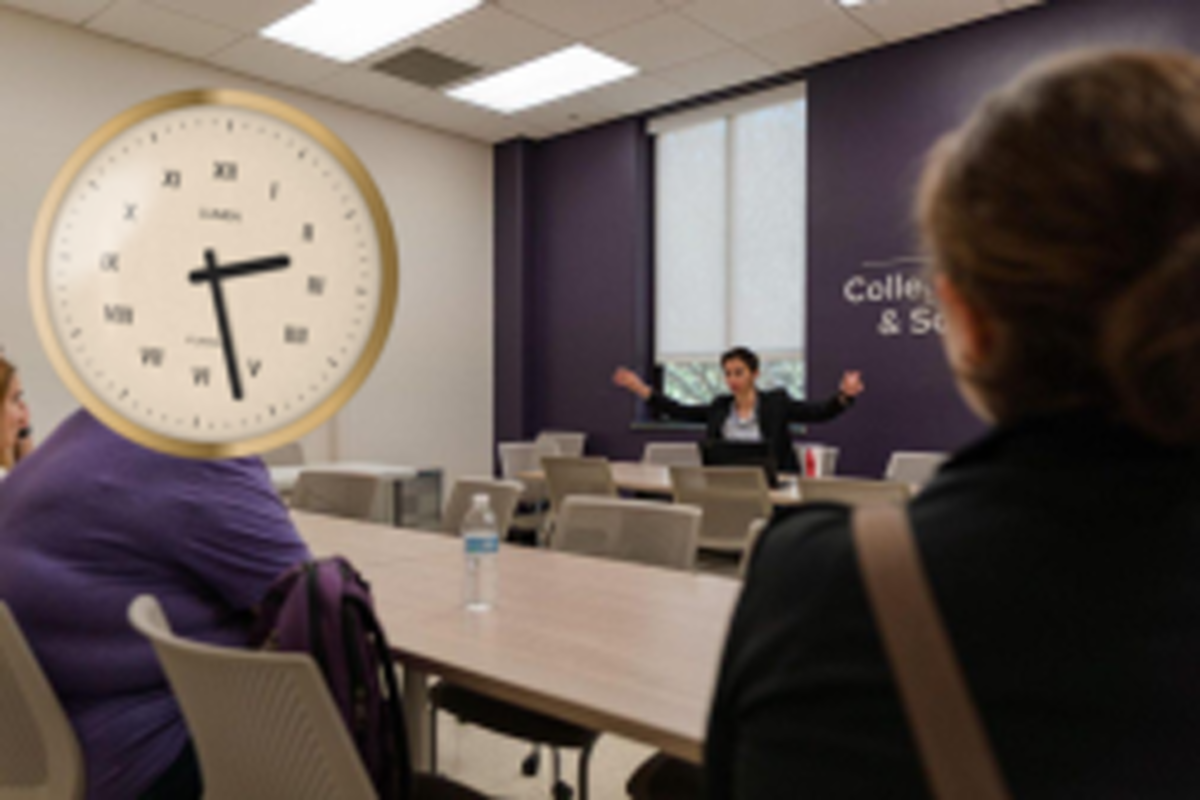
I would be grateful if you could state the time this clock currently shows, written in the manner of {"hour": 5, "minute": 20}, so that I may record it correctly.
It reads {"hour": 2, "minute": 27}
